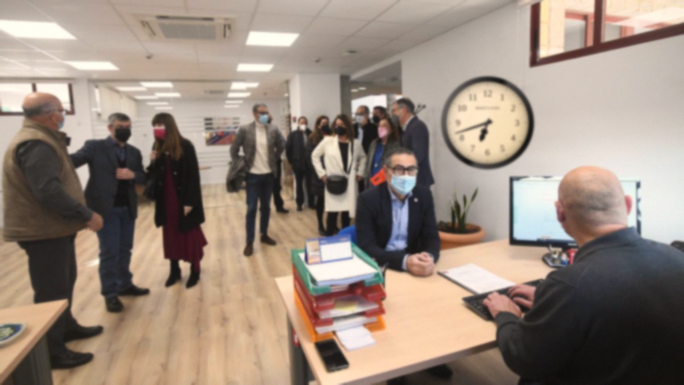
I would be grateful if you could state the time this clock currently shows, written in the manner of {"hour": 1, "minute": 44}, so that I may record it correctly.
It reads {"hour": 6, "minute": 42}
